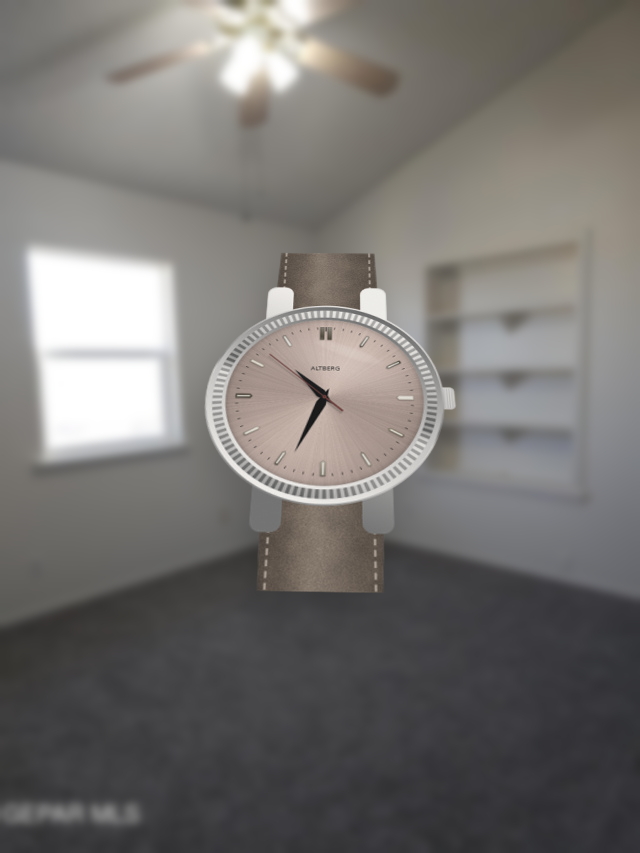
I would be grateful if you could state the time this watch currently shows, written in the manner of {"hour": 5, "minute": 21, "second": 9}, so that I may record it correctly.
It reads {"hour": 10, "minute": 33, "second": 52}
